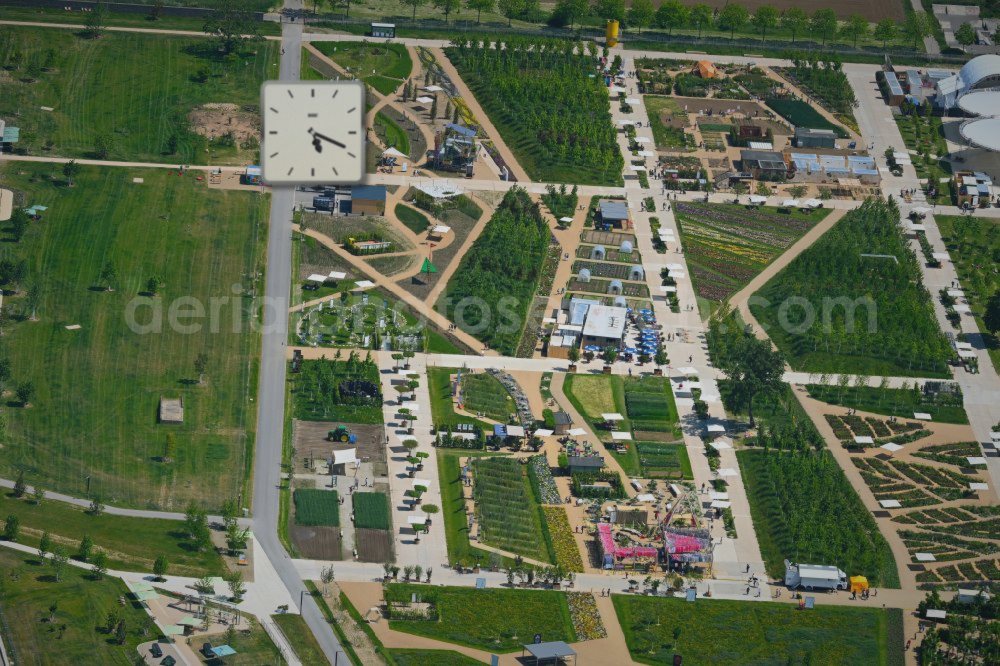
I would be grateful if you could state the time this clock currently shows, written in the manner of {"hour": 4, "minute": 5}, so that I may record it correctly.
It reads {"hour": 5, "minute": 19}
